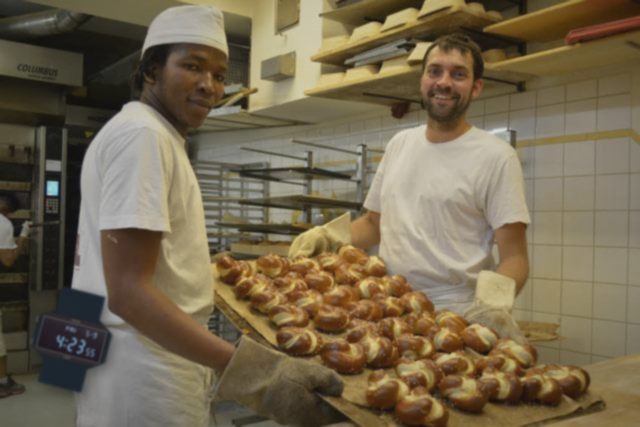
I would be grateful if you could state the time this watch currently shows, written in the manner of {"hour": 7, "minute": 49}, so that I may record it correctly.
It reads {"hour": 4, "minute": 23}
